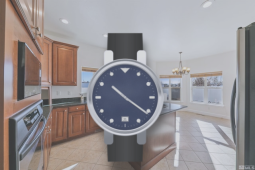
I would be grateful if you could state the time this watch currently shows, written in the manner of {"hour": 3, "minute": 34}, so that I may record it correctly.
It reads {"hour": 10, "minute": 21}
